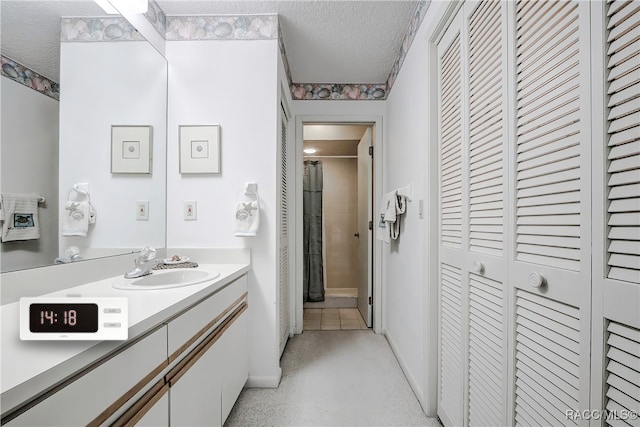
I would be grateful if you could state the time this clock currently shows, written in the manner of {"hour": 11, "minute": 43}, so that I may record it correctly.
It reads {"hour": 14, "minute": 18}
